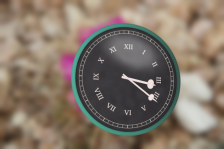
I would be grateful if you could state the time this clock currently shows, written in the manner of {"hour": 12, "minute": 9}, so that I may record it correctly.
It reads {"hour": 3, "minute": 21}
